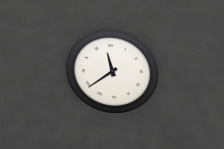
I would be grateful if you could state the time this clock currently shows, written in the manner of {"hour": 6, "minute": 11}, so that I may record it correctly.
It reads {"hour": 11, "minute": 39}
